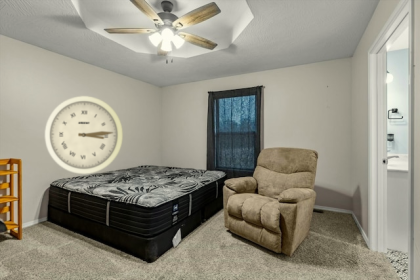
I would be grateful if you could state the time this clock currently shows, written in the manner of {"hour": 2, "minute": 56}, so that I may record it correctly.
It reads {"hour": 3, "minute": 14}
